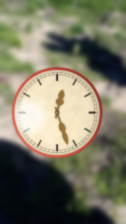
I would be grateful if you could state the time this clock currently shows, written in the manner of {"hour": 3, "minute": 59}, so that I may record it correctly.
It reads {"hour": 12, "minute": 27}
